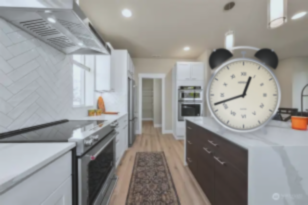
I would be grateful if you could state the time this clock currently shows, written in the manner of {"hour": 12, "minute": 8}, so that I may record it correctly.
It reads {"hour": 12, "minute": 42}
